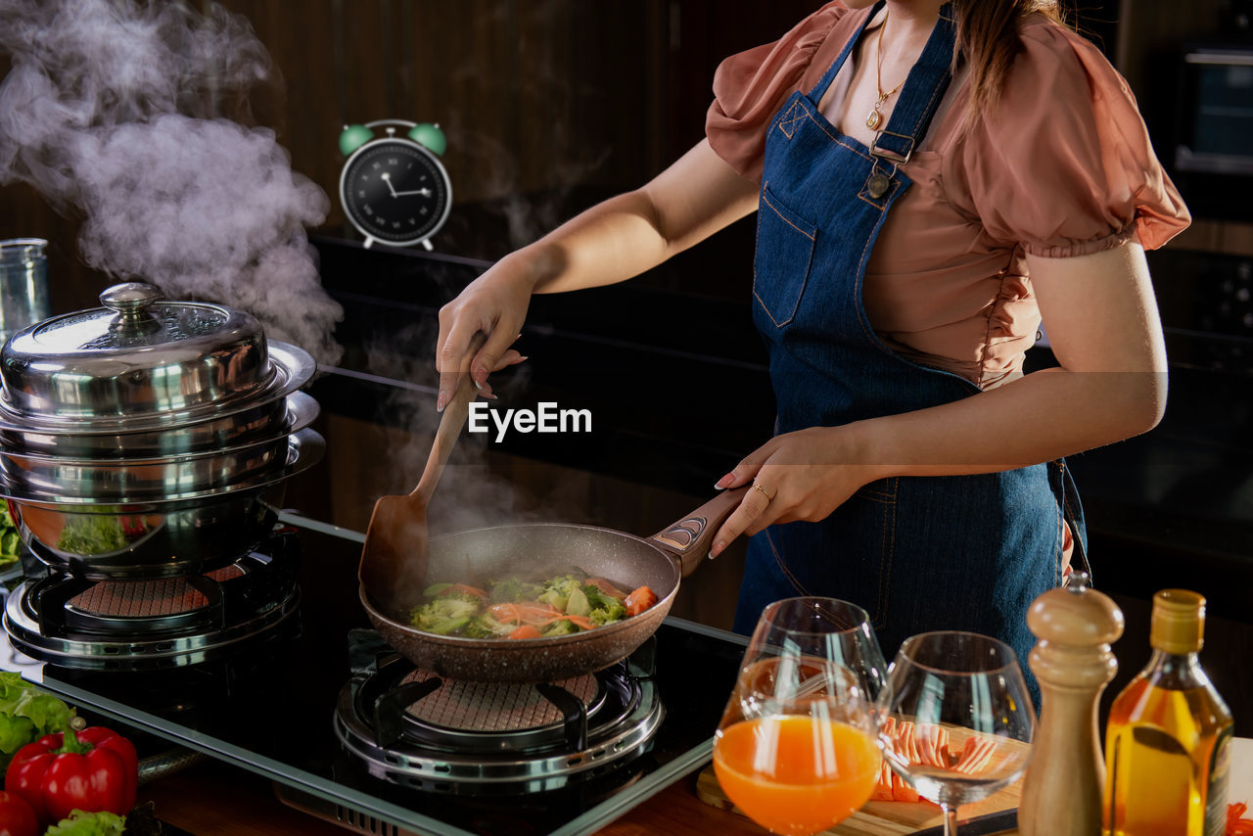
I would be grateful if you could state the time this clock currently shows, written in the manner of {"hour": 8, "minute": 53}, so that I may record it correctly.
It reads {"hour": 11, "minute": 14}
